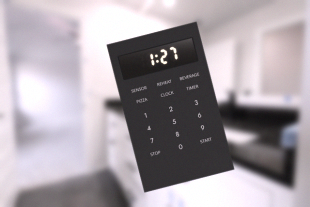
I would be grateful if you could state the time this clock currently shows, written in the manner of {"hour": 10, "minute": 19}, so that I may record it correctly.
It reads {"hour": 1, "minute": 27}
